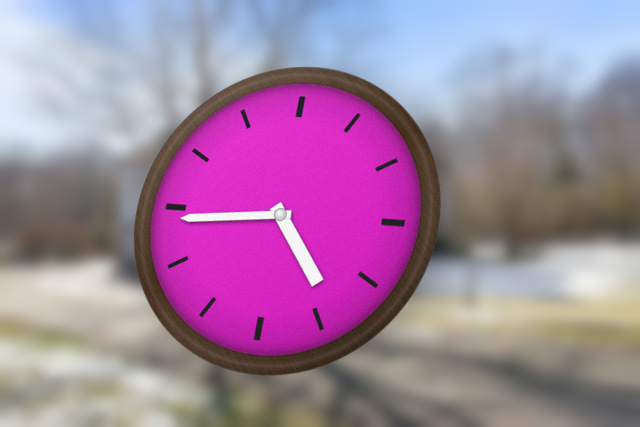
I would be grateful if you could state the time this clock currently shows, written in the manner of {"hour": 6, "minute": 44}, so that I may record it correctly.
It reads {"hour": 4, "minute": 44}
